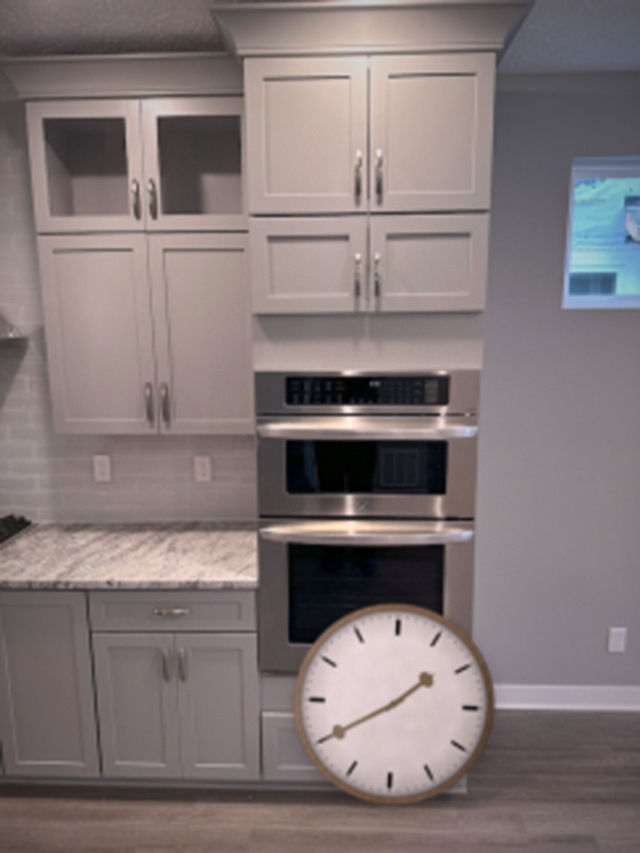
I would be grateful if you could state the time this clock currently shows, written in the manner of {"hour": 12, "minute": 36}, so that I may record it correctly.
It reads {"hour": 1, "minute": 40}
